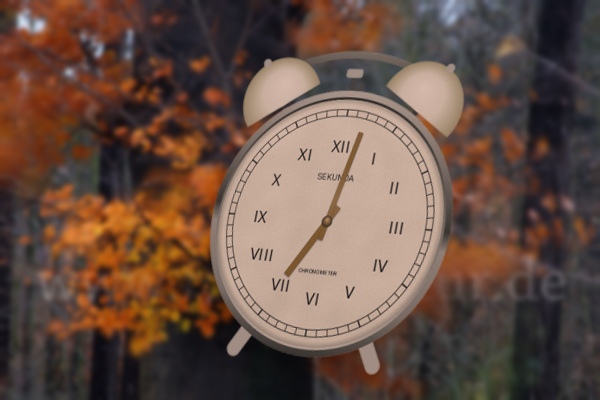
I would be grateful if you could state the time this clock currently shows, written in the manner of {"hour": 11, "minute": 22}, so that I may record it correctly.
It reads {"hour": 7, "minute": 2}
